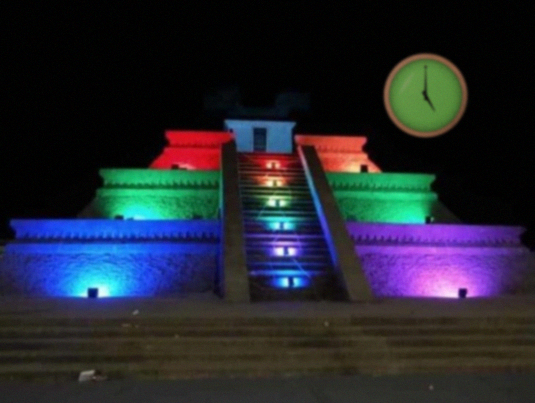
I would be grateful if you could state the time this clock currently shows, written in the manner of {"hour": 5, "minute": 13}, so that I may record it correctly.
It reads {"hour": 5, "minute": 0}
